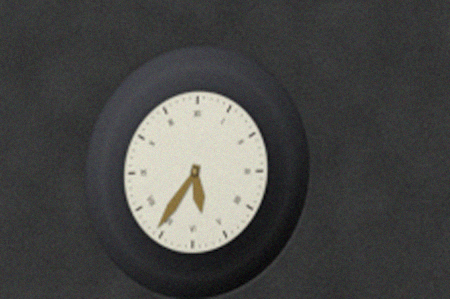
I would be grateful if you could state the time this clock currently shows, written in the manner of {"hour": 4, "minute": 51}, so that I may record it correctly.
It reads {"hour": 5, "minute": 36}
